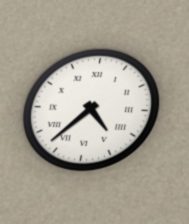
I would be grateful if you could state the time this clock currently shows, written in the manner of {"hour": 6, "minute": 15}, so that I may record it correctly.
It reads {"hour": 4, "minute": 37}
